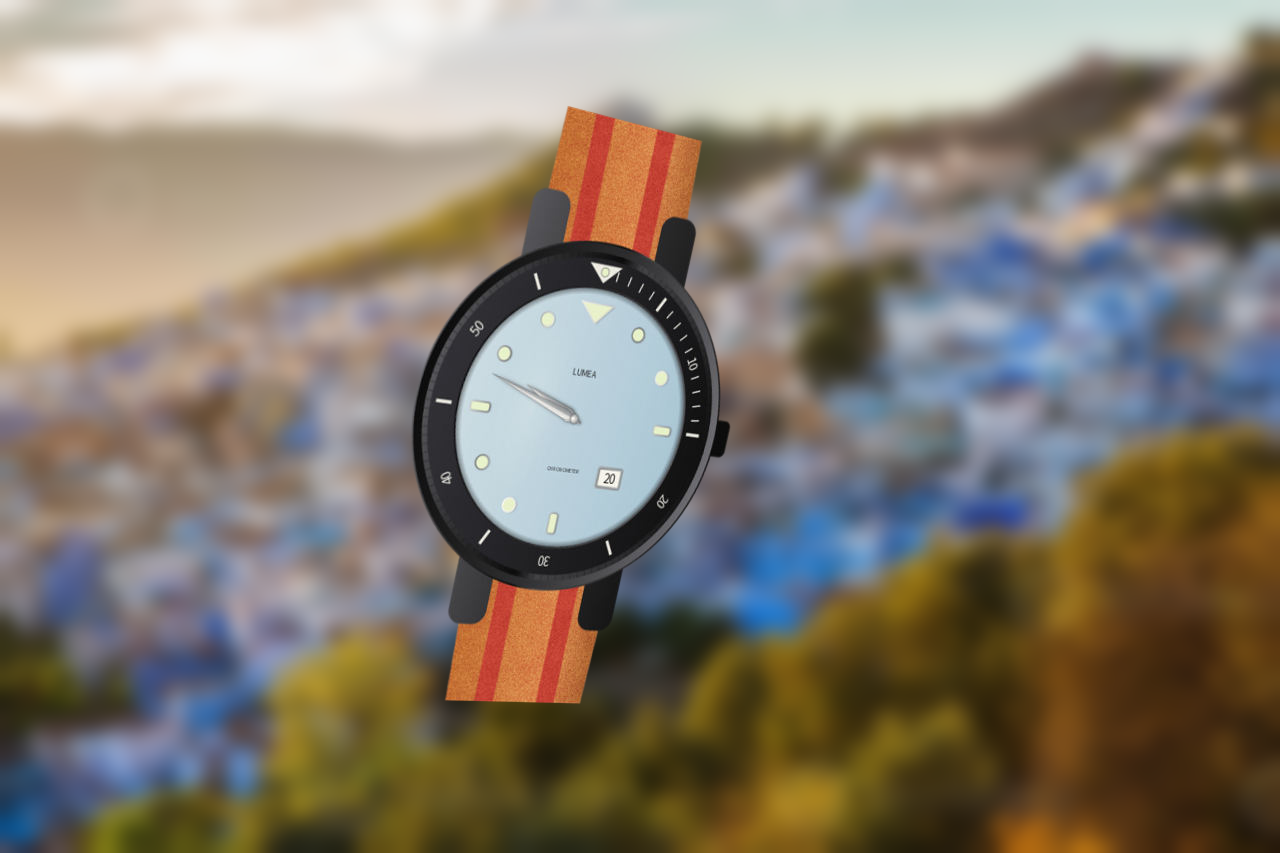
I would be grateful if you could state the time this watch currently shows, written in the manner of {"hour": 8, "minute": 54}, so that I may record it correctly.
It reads {"hour": 9, "minute": 48}
